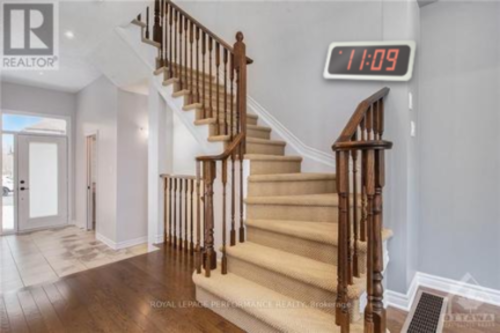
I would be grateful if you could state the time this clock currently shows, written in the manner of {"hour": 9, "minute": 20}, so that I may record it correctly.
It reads {"hour": 11, "minute": 9}
